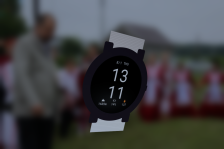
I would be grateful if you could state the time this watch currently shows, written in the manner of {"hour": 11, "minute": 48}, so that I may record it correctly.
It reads {"hour": 13, "minute": 11}
